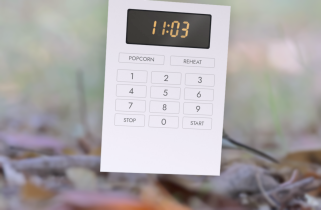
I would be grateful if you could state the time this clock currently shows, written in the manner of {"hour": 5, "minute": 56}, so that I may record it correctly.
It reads {"hour": 11, "minute": 3}
